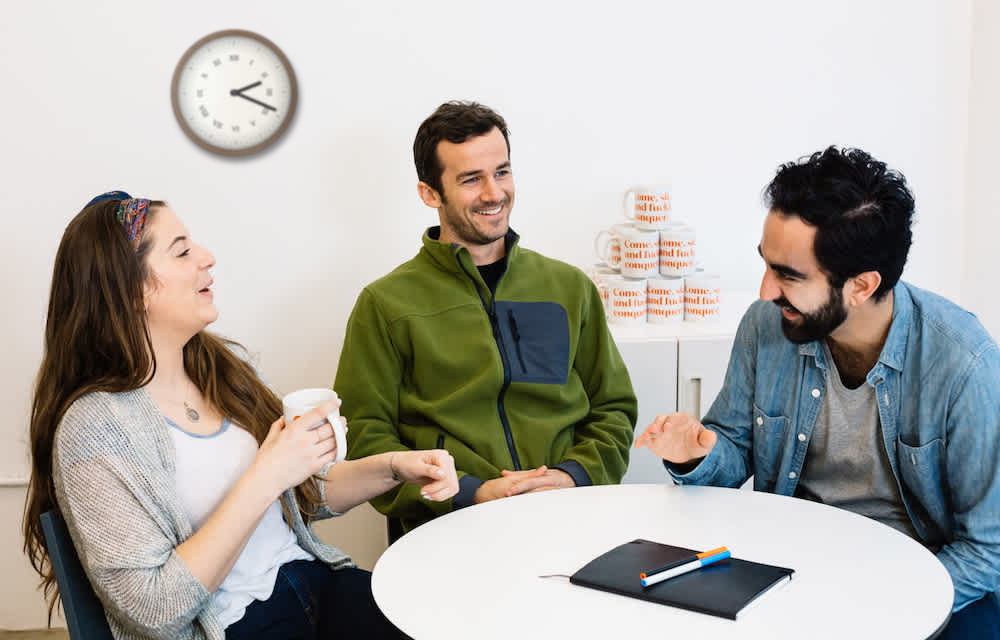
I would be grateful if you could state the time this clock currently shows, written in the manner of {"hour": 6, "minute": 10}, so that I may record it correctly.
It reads {"hour": 2, "minute": 19}
